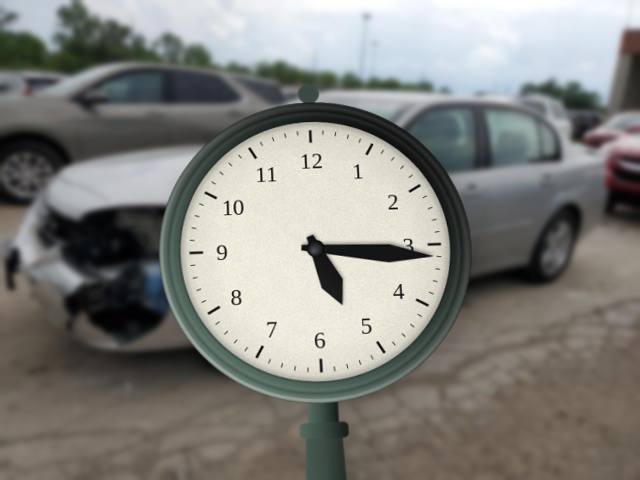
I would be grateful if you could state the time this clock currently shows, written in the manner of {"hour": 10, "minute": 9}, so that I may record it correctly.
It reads {"hour": 5, "minute": 16}
